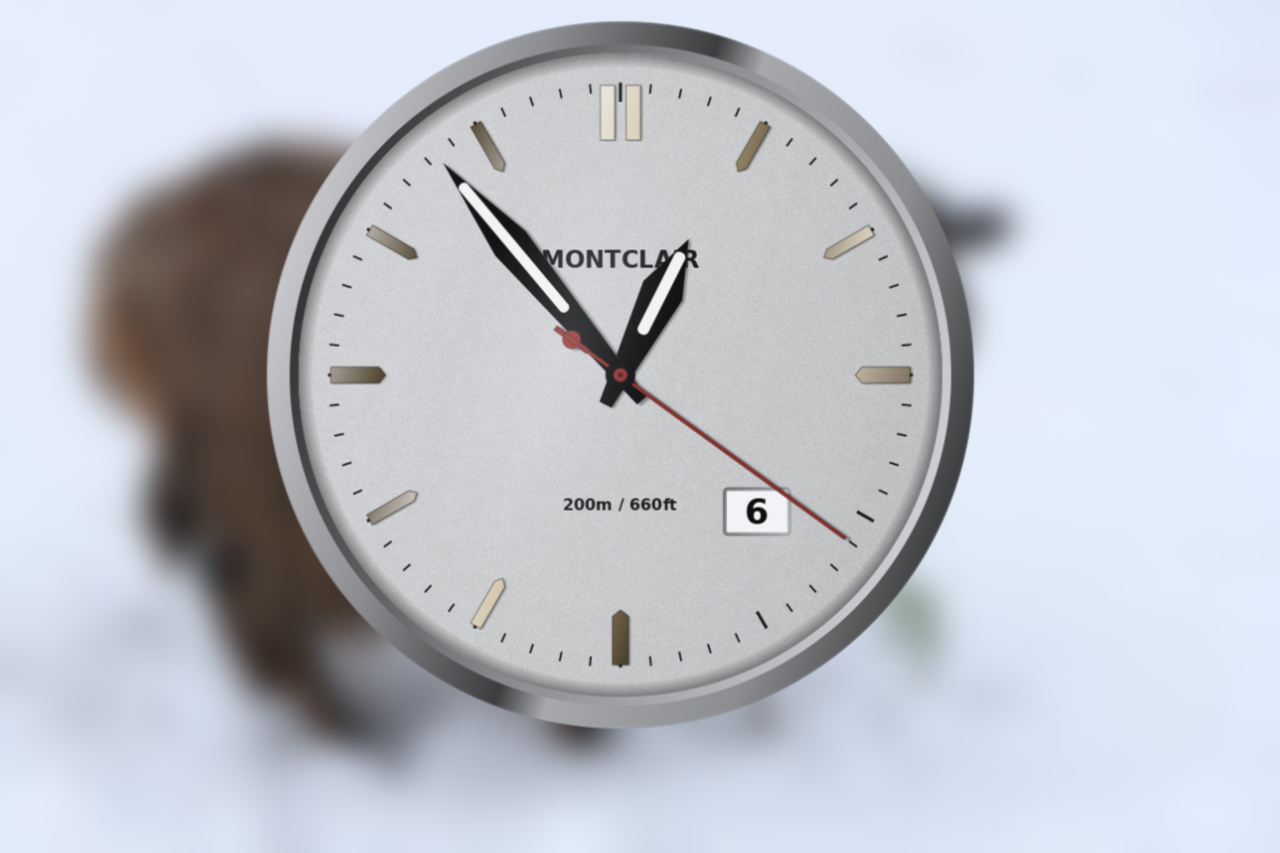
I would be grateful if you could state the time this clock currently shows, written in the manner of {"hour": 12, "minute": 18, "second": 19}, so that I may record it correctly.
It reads {"hour": 12, "minute": 53, "second": 21}
